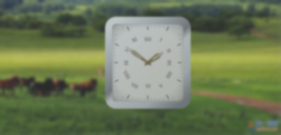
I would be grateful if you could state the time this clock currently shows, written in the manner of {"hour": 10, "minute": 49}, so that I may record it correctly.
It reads {"hour": 1, "minute": 51}
